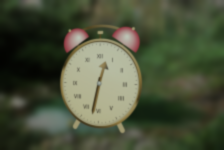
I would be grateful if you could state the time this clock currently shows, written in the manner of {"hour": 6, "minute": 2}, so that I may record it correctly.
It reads {"hour": 12, "minute": 32}
